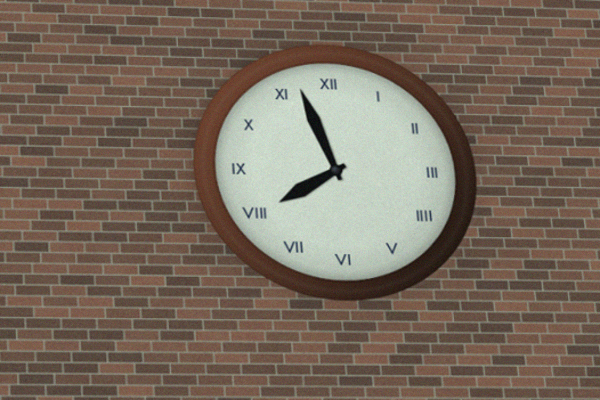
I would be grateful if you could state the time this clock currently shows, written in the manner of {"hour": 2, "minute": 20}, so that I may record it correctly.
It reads {"hour": 7, "minute": 57}
